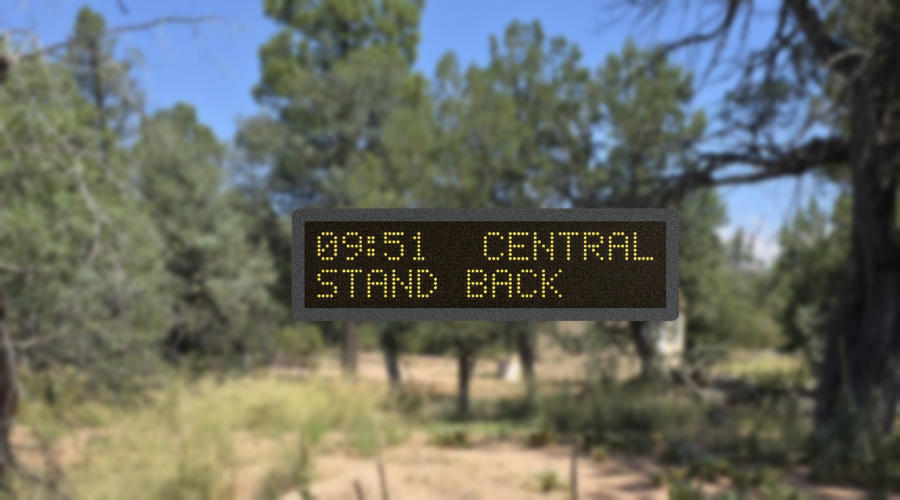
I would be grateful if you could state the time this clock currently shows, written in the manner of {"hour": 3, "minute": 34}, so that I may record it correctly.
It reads {"hour": 9, "minute": 51}
